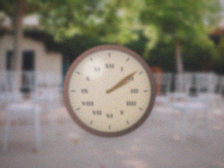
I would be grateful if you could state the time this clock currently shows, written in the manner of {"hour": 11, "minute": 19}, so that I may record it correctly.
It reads {"hour": 2, "minute": 9}
